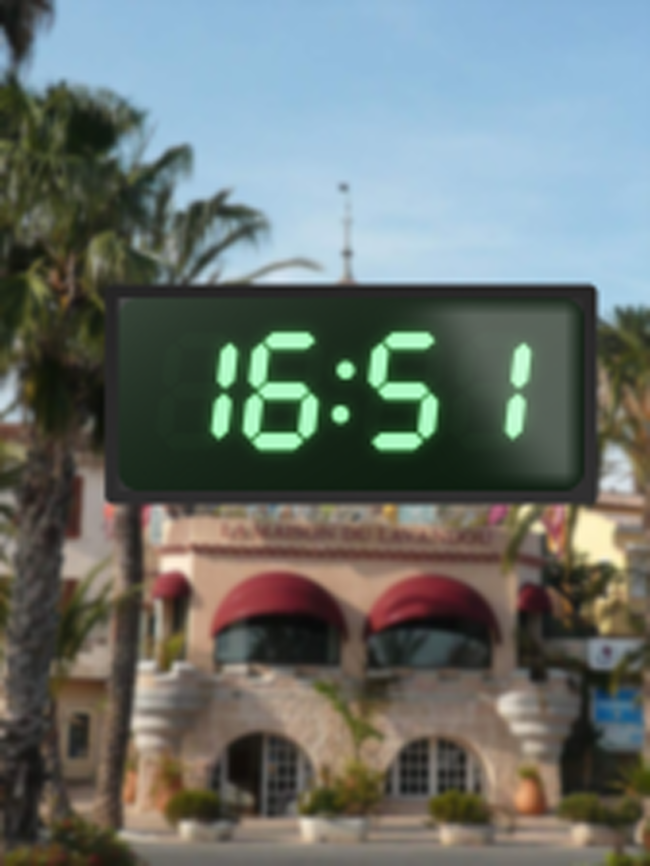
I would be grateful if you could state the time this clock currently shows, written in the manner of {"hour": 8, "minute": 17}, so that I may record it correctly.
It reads {"hour": 16, "minute": 51}
